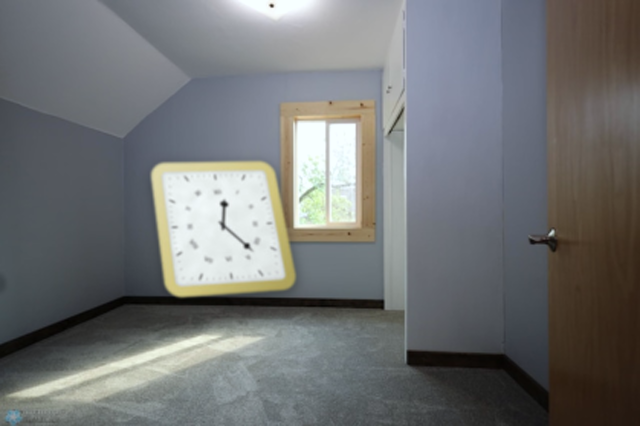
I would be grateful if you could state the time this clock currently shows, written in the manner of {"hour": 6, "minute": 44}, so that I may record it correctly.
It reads {"hour": 12, "minute": 23}
